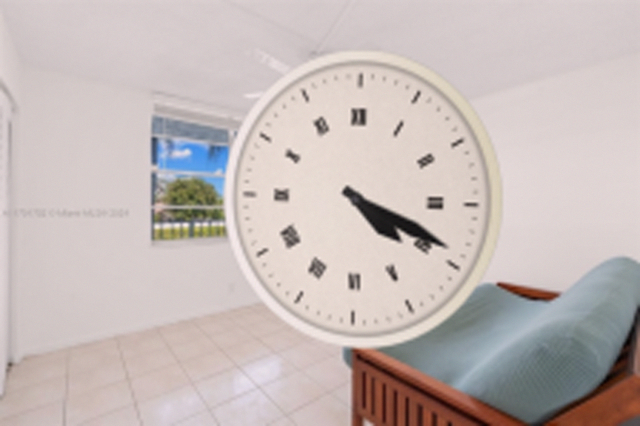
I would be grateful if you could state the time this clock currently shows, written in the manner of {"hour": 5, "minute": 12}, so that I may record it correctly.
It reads {"hour": 4, "minute": 19}
